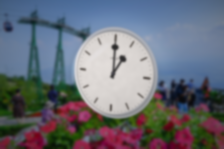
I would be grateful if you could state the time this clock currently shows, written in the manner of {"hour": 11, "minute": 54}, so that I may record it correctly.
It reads {"hour": 1, "minute": 0}
